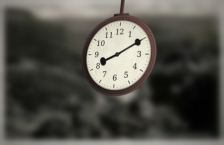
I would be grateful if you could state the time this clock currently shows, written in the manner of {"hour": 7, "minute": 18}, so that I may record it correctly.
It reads {"hour": 8, "minute": 10}
